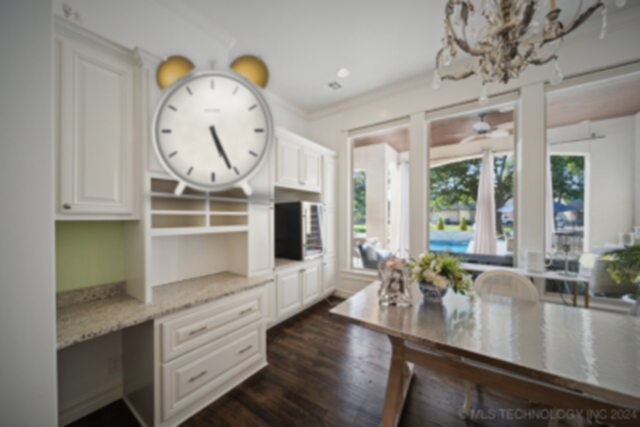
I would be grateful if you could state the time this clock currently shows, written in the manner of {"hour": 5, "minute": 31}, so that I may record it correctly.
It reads {"hour": 5, "minute": 26}
